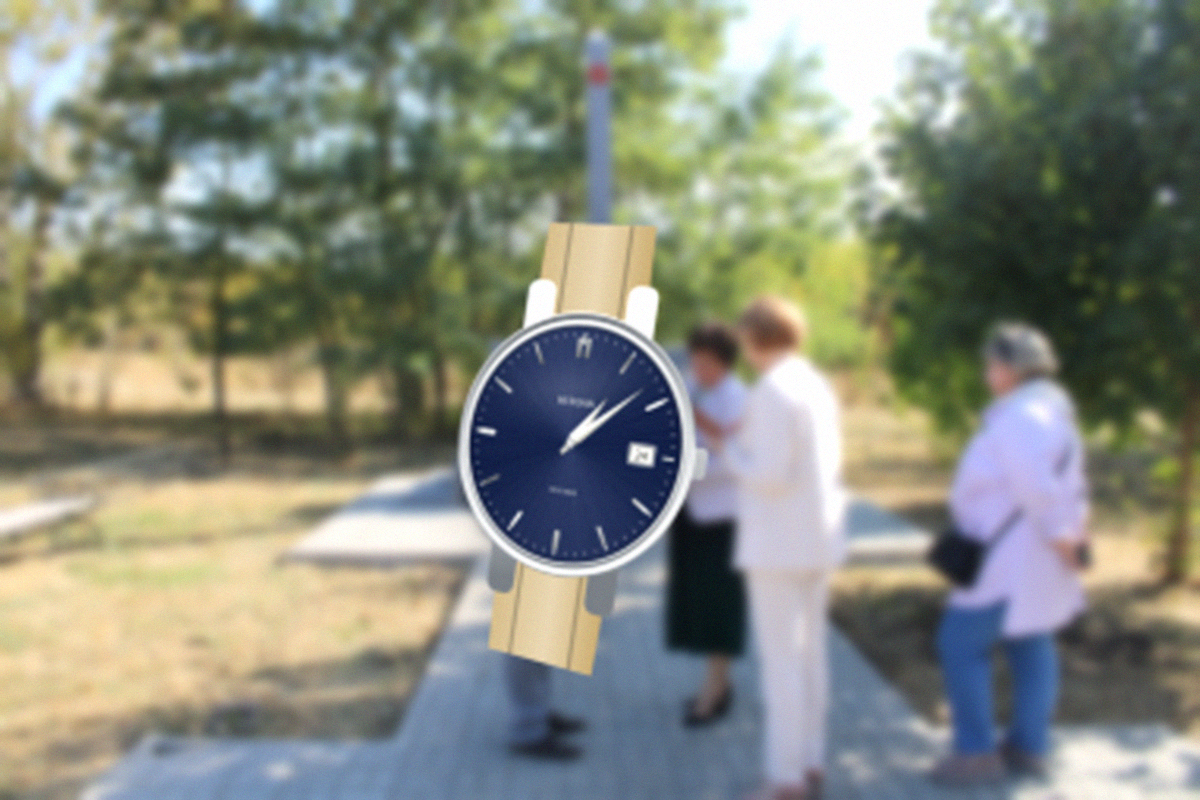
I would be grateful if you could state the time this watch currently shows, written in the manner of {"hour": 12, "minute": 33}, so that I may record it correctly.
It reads {"hour": 1, "minute": 8}
